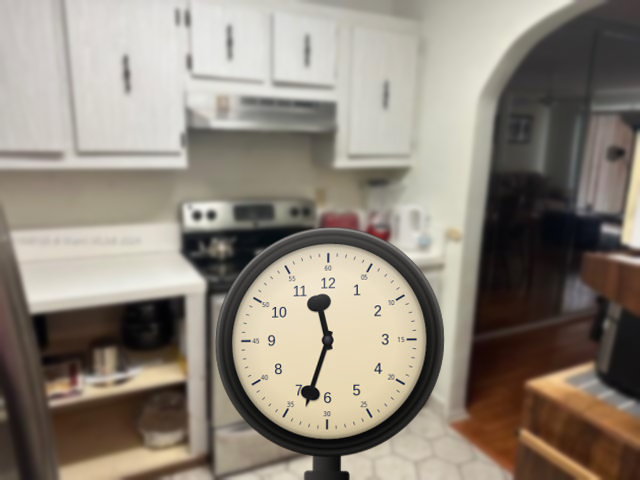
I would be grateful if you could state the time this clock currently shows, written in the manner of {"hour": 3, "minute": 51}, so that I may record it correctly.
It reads {"hour": 11, "minute": 33}
